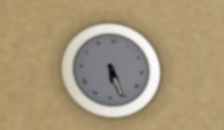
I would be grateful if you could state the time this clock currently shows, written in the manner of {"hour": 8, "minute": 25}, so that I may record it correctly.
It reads {"hour": 5, "minute": 26}
